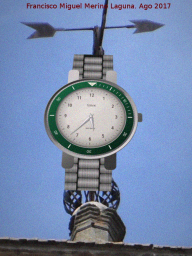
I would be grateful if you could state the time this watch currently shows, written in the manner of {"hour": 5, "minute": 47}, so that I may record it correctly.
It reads {"hour": 5, "minute": 37}
